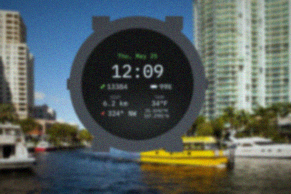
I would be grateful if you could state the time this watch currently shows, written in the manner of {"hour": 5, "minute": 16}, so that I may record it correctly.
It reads {"hour": 12, "minute": 9}
